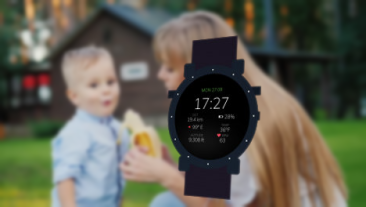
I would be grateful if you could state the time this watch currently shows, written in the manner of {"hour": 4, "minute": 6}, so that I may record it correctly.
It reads {"hour": 17, "minute": 27}
